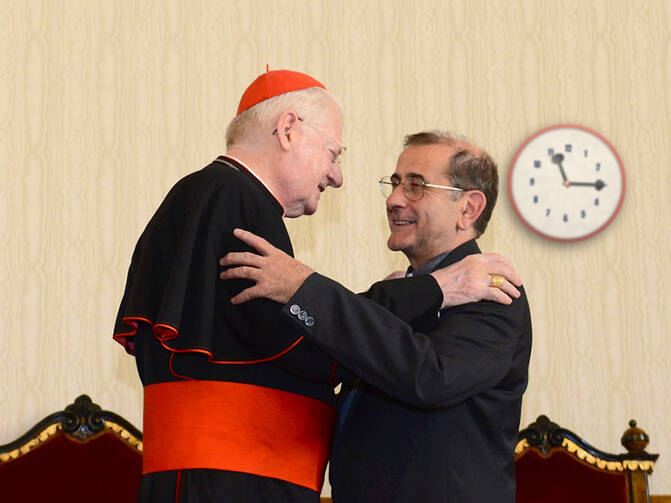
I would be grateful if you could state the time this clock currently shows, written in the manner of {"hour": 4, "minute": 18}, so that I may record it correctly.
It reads {"hour": 11, "minute": 15}
